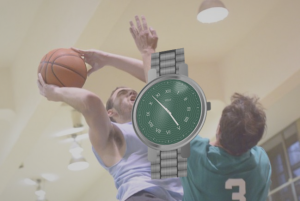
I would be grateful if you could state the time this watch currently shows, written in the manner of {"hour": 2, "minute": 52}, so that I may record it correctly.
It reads {"hour": 4, "minute": 53}
